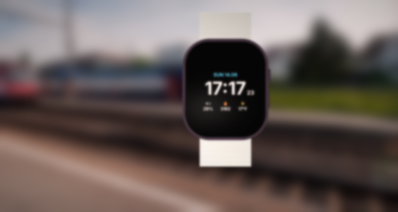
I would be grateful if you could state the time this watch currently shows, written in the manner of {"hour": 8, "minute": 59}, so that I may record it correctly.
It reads {"hour": 17, "minute": 17}
